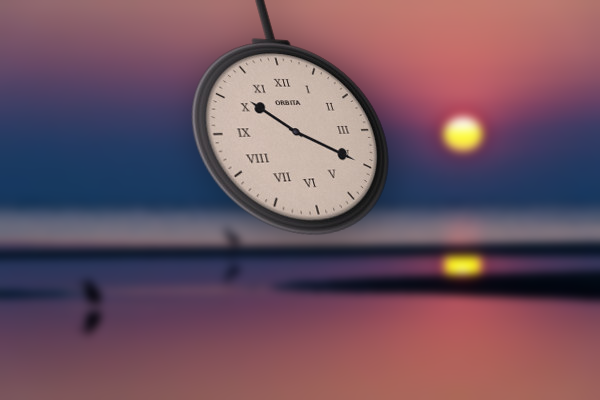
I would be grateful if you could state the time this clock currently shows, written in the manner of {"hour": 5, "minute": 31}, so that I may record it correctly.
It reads {"hour": 10, "minute": 20}
